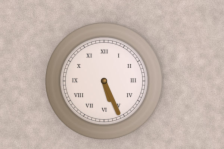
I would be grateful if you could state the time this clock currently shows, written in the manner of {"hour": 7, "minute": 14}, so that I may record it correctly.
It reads {"hour": 5, "minute": 26}
